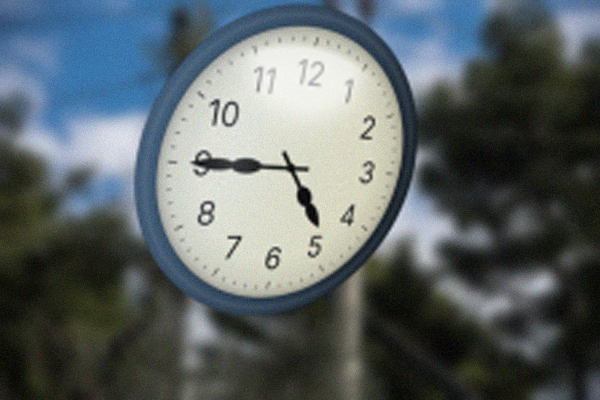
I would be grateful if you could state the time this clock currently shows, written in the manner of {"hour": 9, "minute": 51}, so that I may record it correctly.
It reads {"hour": 4, "minute": 45}
